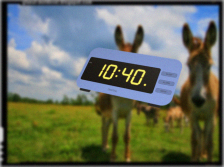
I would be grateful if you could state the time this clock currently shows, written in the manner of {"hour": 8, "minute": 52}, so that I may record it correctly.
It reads {"hour": 10, "minute": 40}
